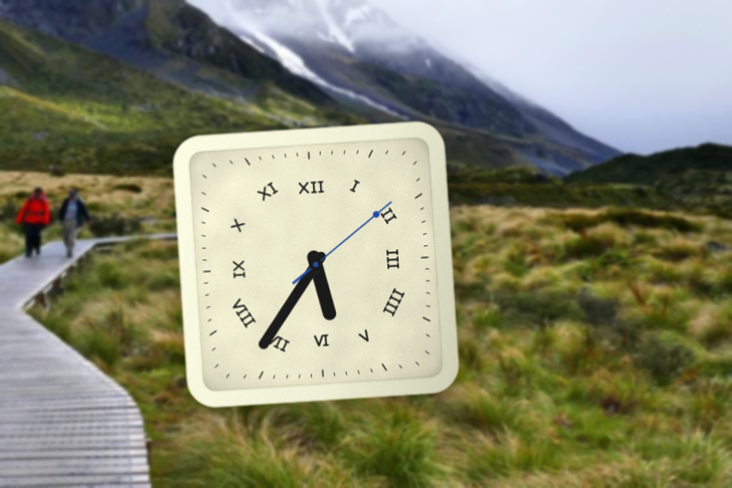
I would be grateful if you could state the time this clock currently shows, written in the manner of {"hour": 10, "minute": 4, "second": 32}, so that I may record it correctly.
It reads {"hour": 5, "minute": 36, "second": 9}
